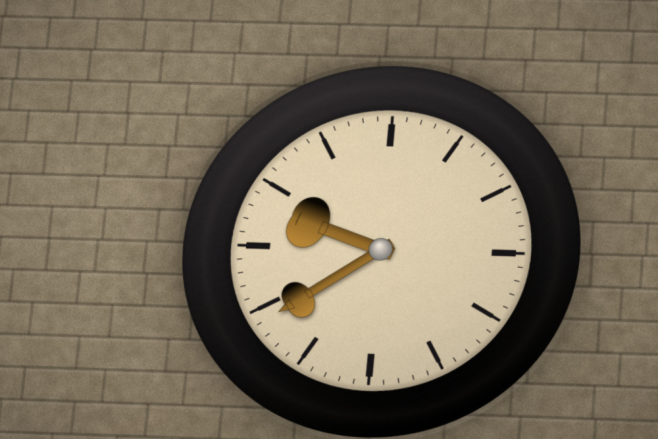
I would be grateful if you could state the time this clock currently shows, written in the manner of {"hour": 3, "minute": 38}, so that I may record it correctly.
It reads {"hour": 9, "minute": 39}
